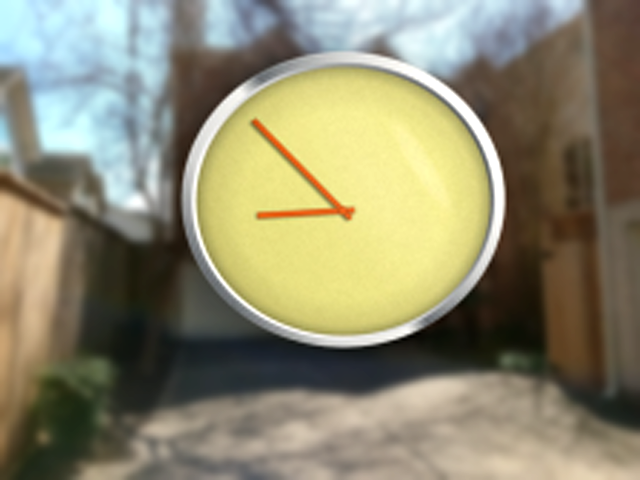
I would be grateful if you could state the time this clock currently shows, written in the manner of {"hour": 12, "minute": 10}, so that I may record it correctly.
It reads {"hour": 8, "minute": 53}
